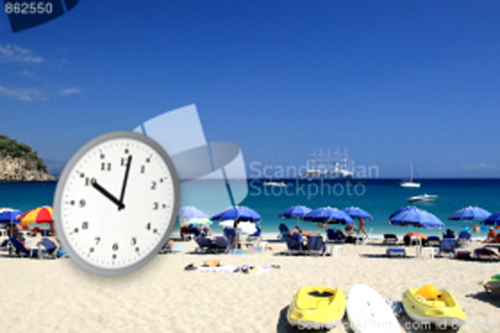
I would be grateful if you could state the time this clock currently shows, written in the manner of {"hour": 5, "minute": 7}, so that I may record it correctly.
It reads {"hour": 10, "minute": 1}
